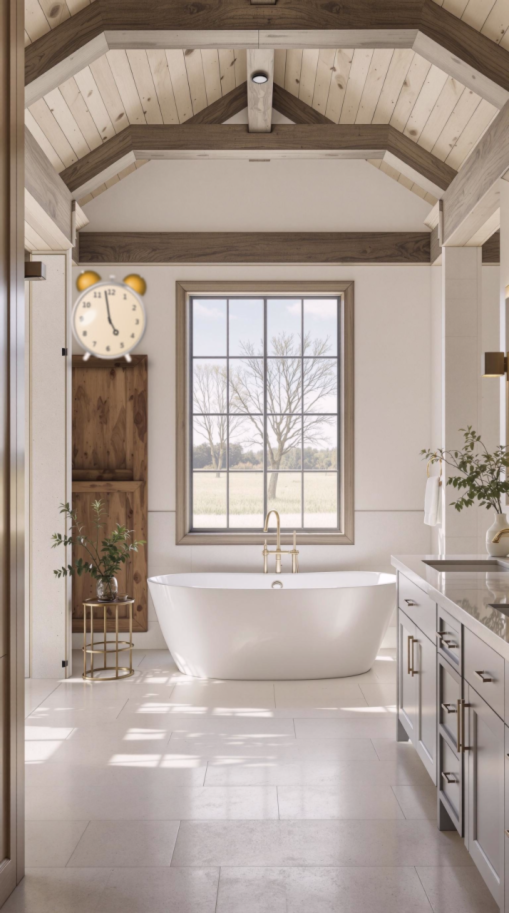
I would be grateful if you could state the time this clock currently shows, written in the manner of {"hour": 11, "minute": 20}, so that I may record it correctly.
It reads {"hour": 4, "minute": 58}
